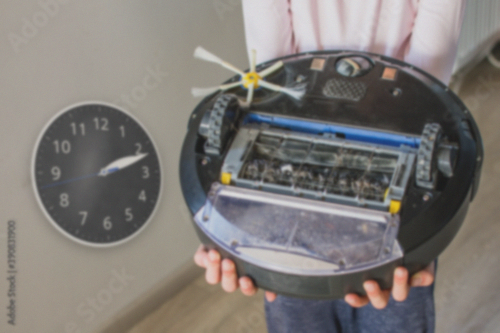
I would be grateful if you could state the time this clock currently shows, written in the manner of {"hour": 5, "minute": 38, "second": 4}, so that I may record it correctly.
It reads {"hour": 2, "minute": 11, "second": 43}
